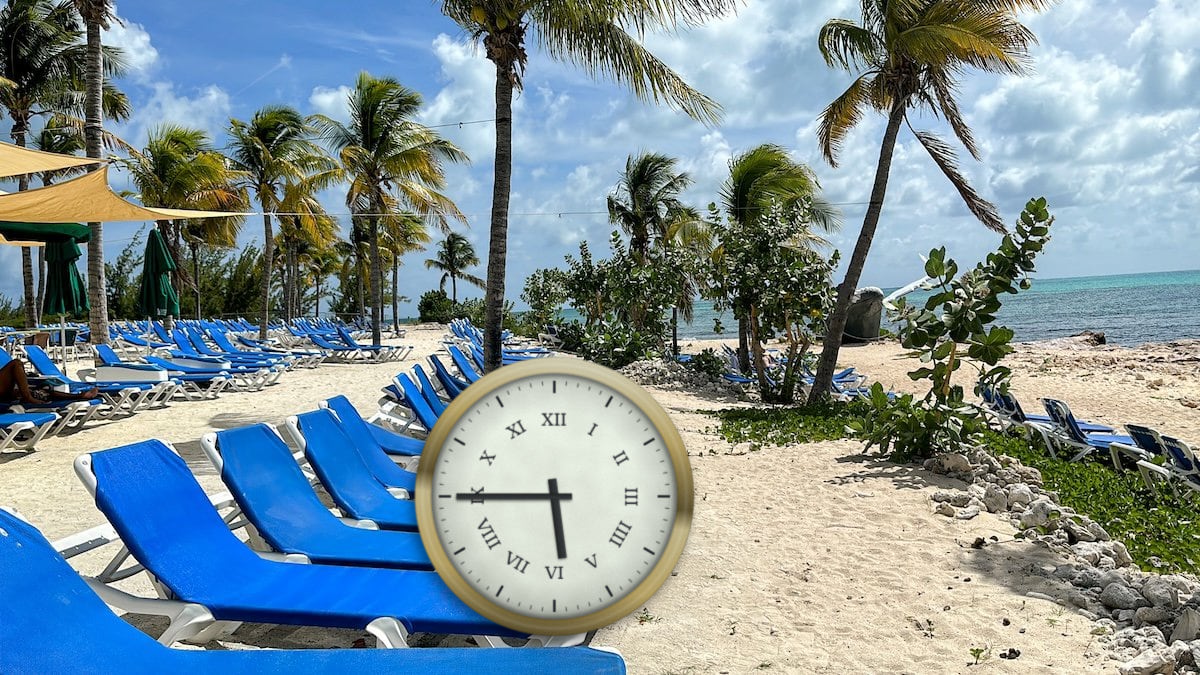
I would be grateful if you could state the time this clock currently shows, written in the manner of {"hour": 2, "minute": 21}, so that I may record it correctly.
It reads {"hour": 5, "minute": 45}
